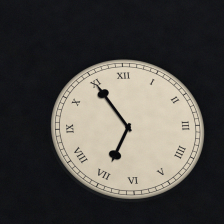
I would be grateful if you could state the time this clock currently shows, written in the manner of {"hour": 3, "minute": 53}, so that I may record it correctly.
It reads {"hour": 6, "minute": 55}
